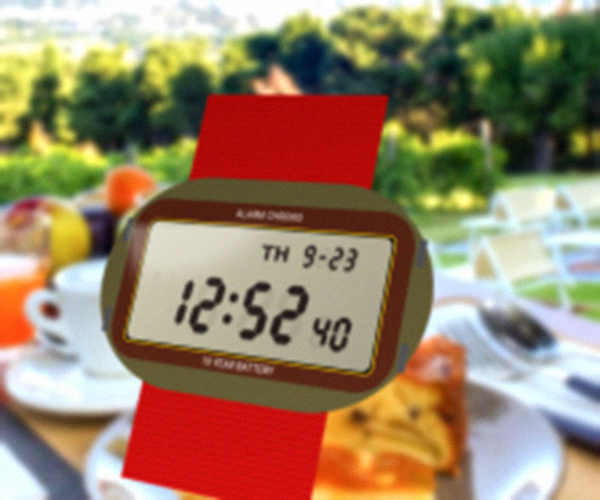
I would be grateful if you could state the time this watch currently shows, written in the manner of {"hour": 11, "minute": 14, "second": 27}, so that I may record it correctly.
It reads {"hour": 12, "minute": 52, "second": 40}
